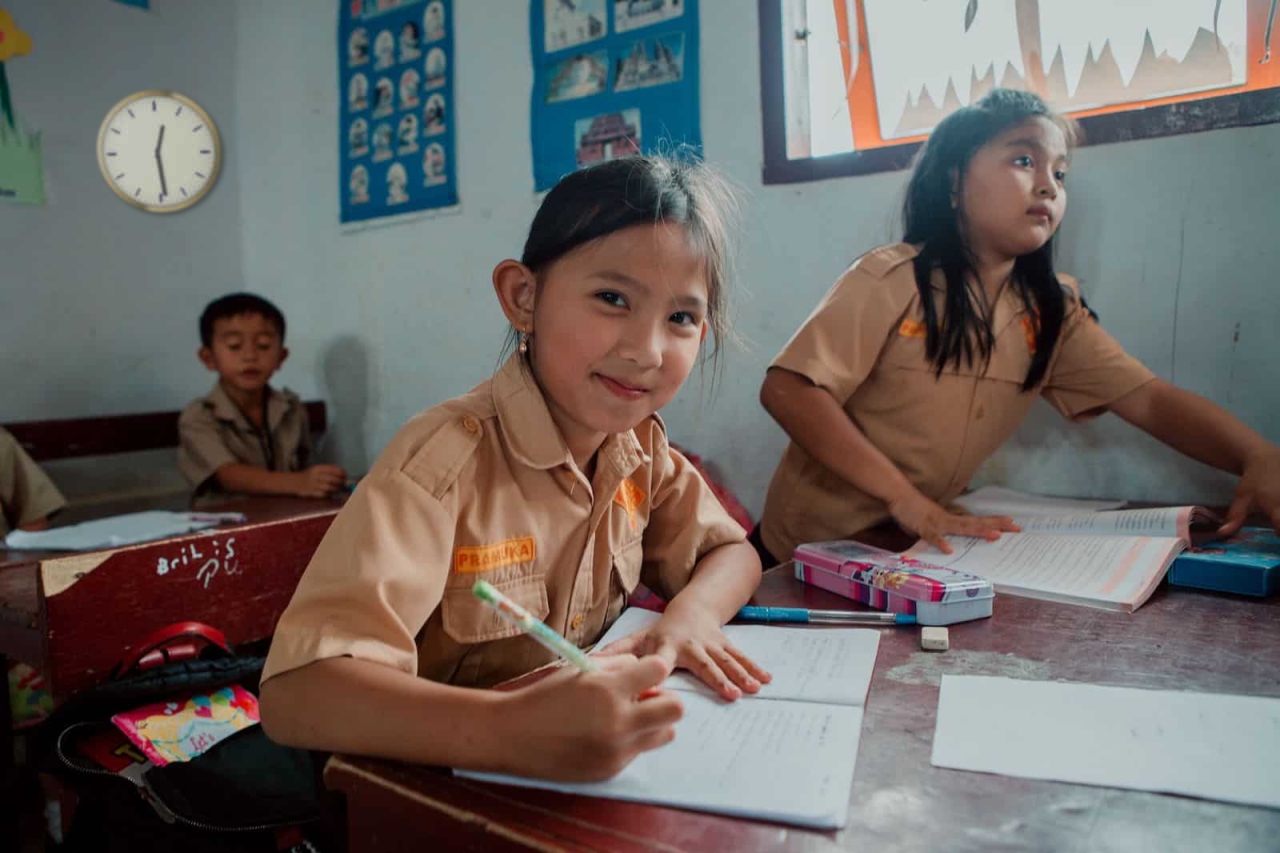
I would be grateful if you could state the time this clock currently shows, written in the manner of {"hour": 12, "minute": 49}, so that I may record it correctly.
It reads {"hour": 12, "minute": 29}
